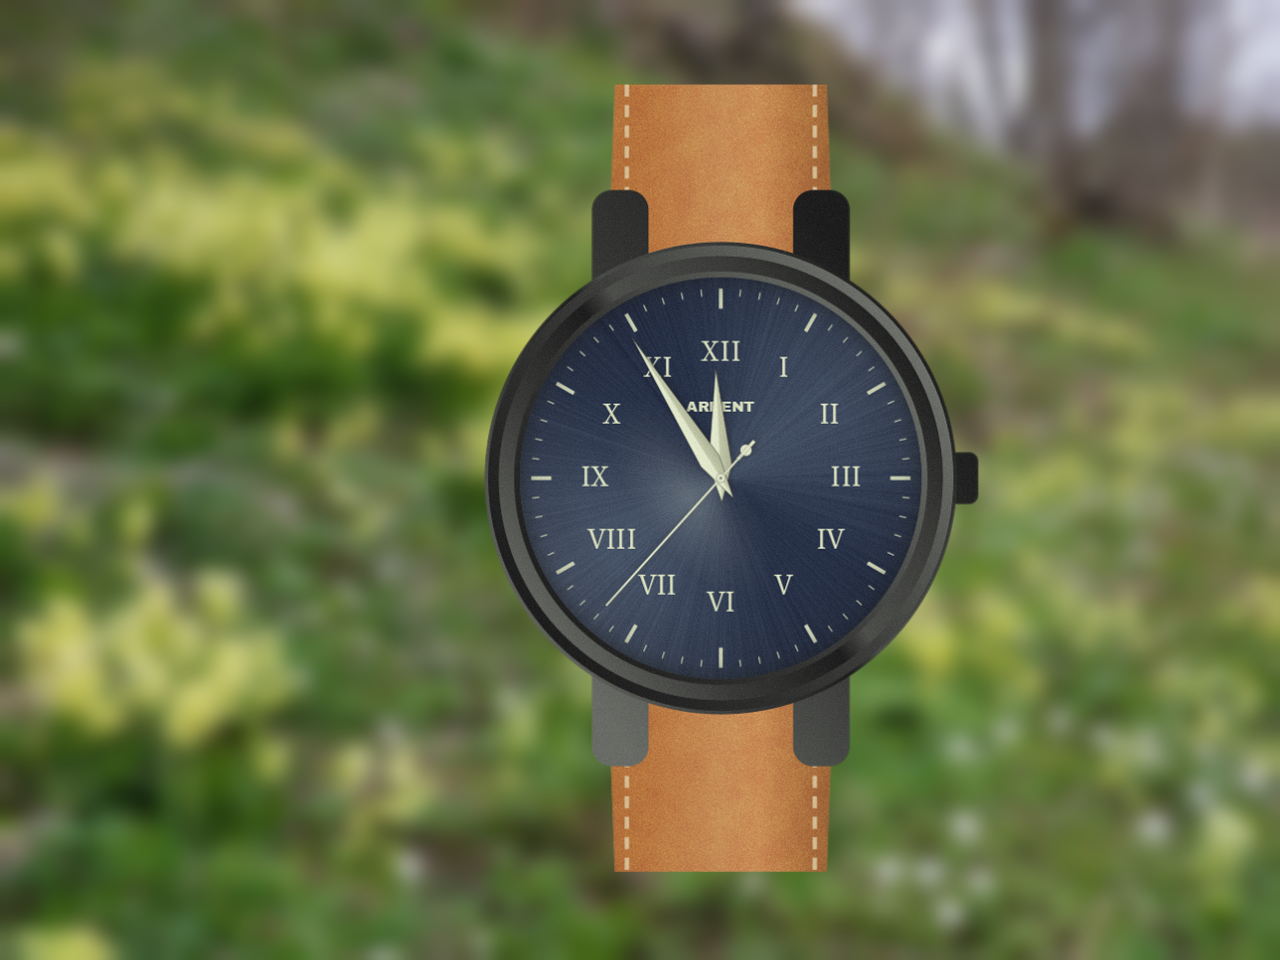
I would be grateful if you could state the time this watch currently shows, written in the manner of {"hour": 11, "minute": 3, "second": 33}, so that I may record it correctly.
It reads {"hour": 11, "minute": 54, "second": 37}
